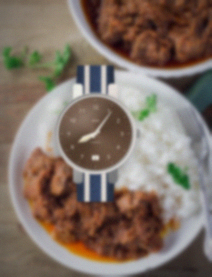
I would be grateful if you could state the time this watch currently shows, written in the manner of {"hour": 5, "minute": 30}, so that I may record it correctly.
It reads {"hour": 8, "minute": 6}
